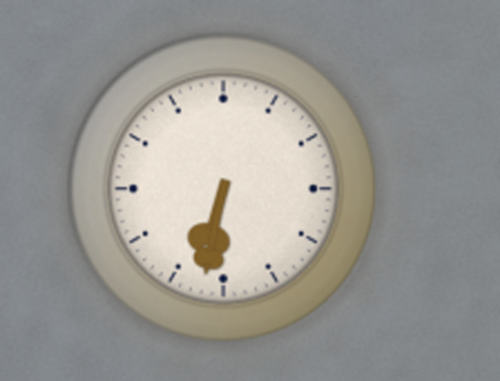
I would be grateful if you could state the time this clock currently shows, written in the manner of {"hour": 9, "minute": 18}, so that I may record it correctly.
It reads {"hour": 6, "minute": 32}
